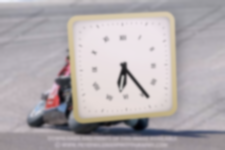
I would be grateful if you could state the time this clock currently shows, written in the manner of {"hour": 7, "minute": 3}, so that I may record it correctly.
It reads {"hour": 6, "minute": 24}
